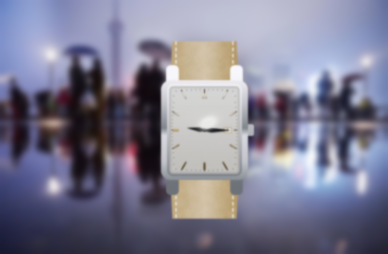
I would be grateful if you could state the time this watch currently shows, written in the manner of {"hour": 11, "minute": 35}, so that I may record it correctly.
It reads {"hour": 9, "minute": 15}
